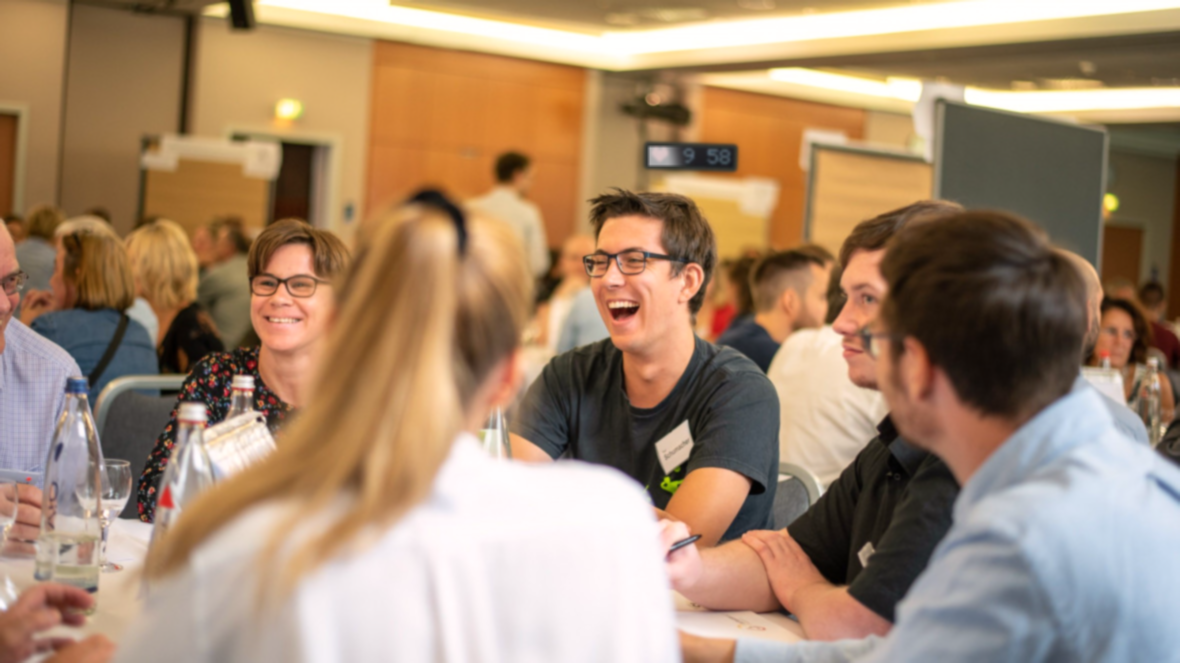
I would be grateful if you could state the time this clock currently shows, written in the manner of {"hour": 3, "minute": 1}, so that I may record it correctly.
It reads {"hour": 9, "minute": 58}
